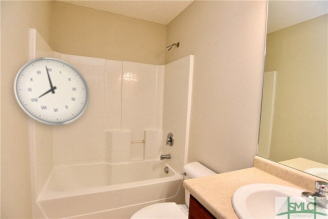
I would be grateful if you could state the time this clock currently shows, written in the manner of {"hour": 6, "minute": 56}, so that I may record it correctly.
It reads {"hour": 7, "minute": 59}
